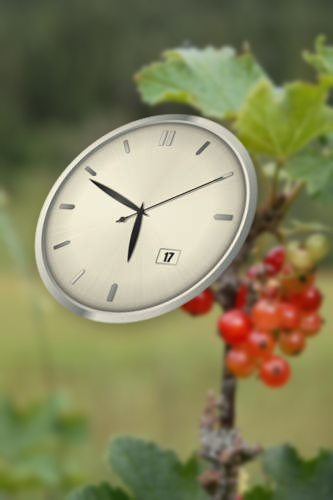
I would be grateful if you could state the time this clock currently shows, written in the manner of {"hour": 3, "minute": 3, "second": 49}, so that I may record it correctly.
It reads {"hour": 5, "minute": 49, "second": 10}
